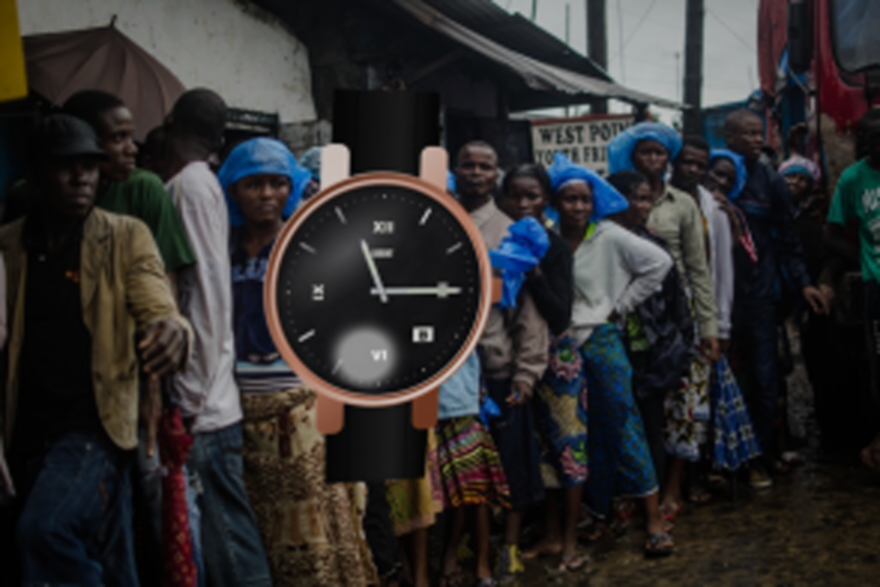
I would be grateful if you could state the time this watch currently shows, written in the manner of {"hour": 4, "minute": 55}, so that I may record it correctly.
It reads {"hour": 11, "minute": 15}
